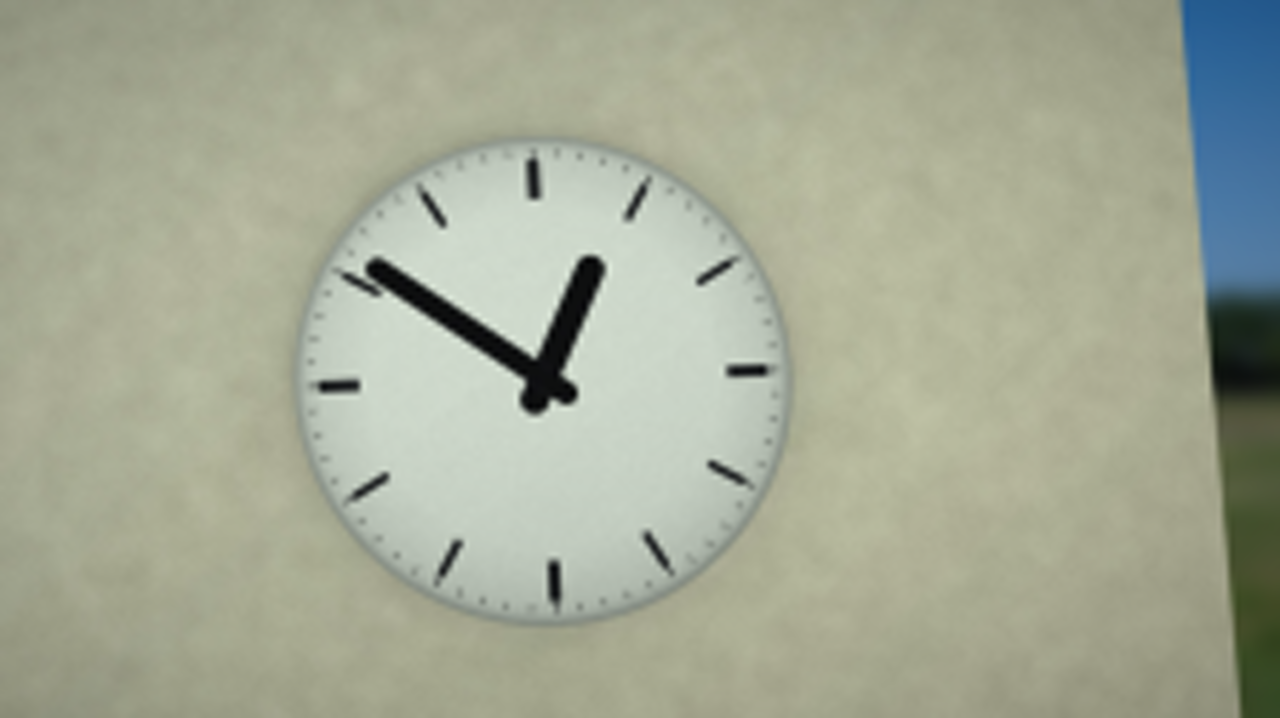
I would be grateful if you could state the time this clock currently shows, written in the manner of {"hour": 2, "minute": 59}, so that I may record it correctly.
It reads {"hour": 12, "minute": 51}
